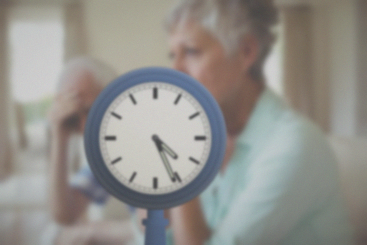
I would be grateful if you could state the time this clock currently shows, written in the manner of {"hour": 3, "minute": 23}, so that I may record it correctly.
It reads {"hour": 4, "minute": 26}
